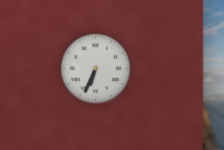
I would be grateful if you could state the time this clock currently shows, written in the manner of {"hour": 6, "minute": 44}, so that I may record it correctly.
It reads {"hour": 6, "minute": 34}
